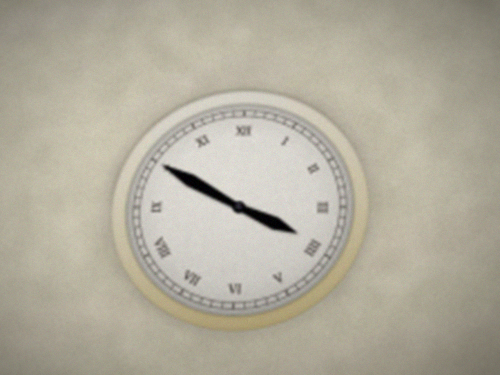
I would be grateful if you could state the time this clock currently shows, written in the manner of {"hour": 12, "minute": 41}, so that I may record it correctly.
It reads {"hour": 3, "minute": 50}
